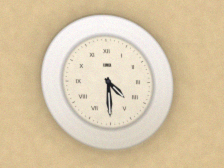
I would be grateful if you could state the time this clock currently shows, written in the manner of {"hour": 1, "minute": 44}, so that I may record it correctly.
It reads {"hour": 4, "minute": 30}
